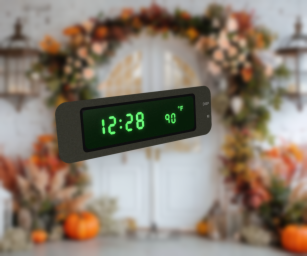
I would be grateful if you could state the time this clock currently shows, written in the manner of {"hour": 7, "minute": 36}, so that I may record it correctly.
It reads {"hour": 12, "minute": 28}
